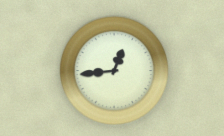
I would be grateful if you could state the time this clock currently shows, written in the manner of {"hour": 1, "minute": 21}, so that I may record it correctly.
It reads {"hour": 12, "minute": 44}
